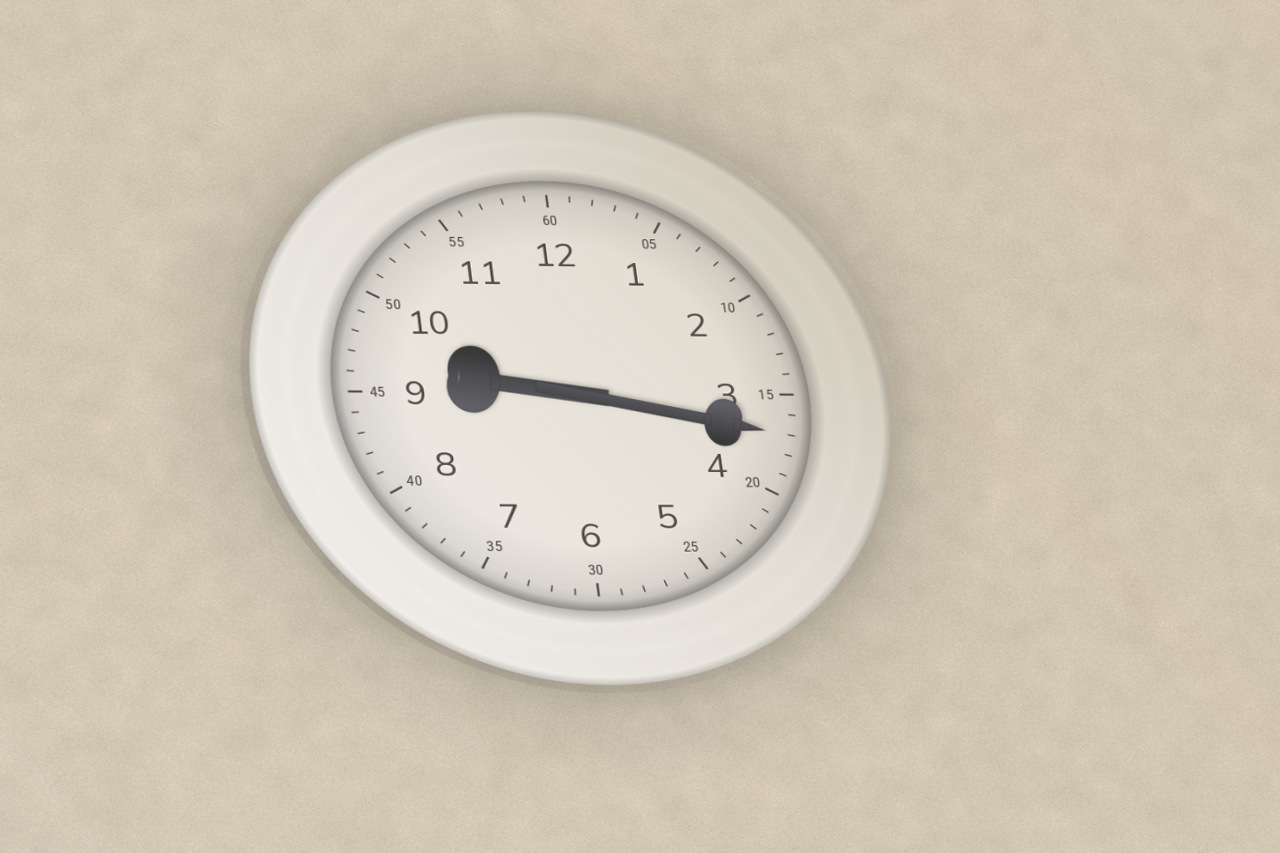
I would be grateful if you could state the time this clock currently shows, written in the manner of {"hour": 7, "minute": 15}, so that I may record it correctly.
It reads {"hour": 9, "minute": 17}
